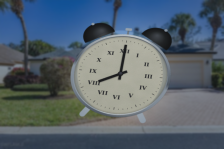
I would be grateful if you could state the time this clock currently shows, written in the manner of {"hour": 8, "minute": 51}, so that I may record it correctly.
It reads {"hour": 8, "minute": 0}
